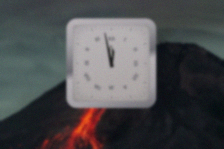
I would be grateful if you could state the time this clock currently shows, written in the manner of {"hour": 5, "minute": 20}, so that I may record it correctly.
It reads {"hour": 11, "minute": 58}
